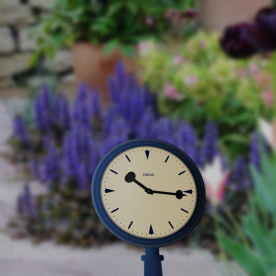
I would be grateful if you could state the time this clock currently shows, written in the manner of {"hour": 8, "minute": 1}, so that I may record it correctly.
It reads {"hour": 10, "minute": 16}
